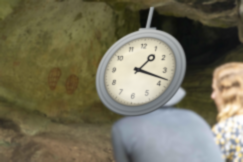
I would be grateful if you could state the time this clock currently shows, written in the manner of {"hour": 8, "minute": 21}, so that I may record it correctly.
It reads {"hour": 1, "minute": 18}
